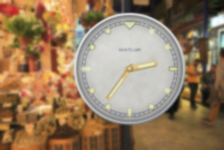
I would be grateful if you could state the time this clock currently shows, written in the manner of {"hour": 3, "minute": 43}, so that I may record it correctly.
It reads {"hour": 2, "minute": 36}
